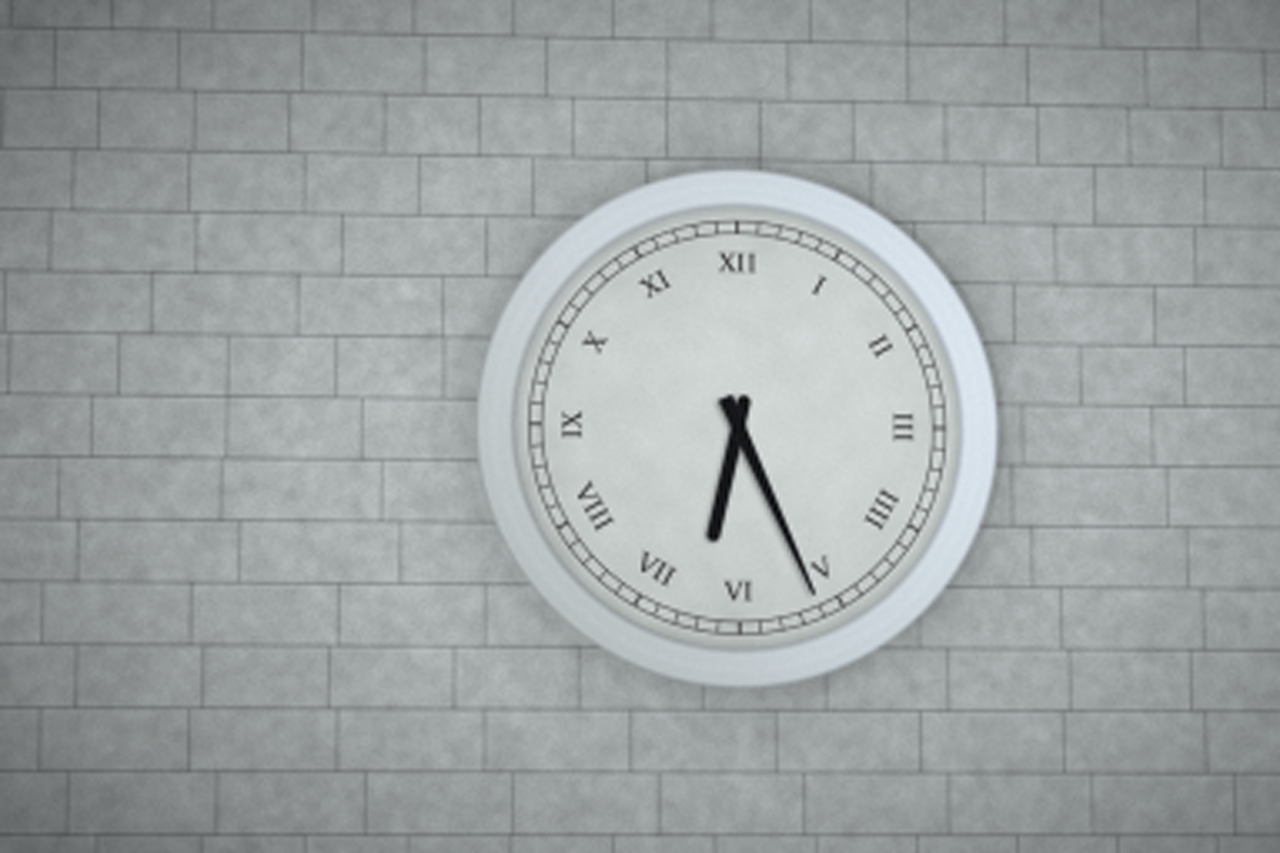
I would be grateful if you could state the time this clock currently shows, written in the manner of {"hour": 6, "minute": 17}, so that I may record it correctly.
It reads {"hour": 6, "minute": 26}
